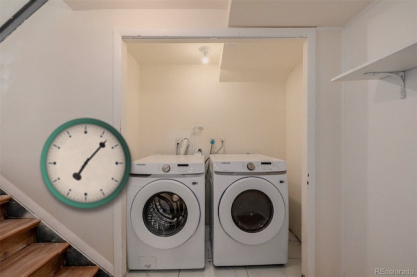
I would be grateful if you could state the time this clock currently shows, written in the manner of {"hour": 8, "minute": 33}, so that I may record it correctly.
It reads {"hour": 7, "minute": 7}
